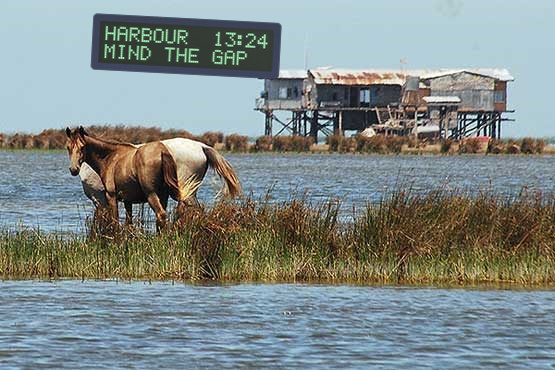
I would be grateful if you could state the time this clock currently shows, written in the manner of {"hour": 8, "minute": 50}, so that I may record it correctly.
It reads {"hour": 13, "minute": 24}
